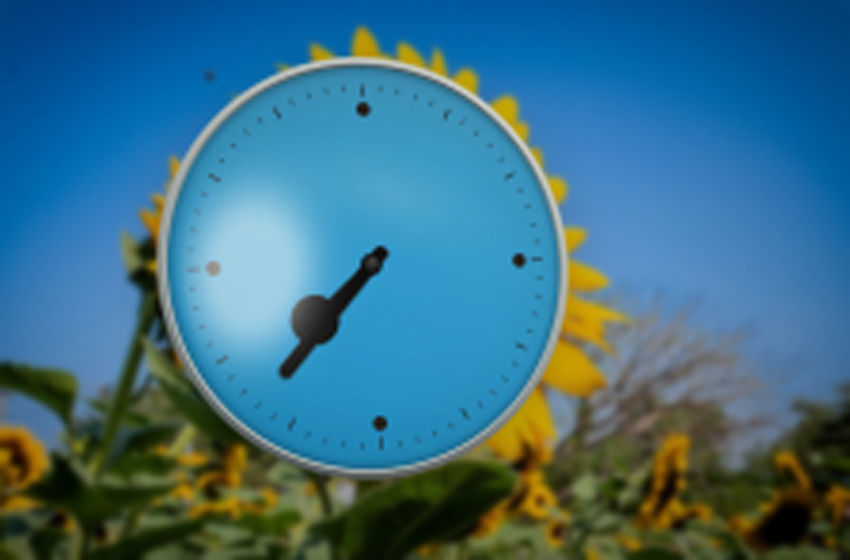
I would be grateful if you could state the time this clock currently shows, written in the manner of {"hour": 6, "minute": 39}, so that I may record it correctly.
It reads {"hour": 7, "minute": 37}
